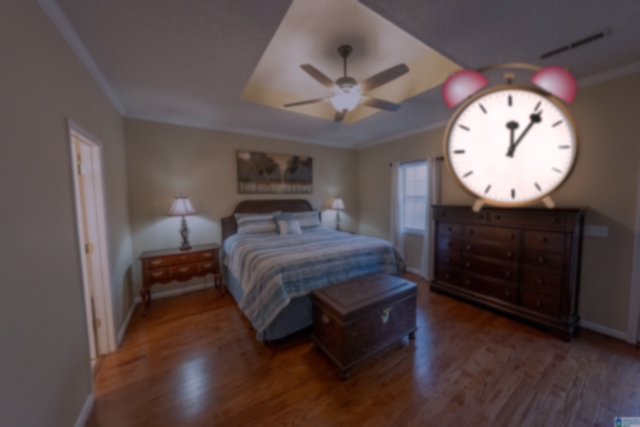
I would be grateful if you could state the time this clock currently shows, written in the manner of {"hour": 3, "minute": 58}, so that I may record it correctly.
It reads {"hour": 12, "minute": 6}
